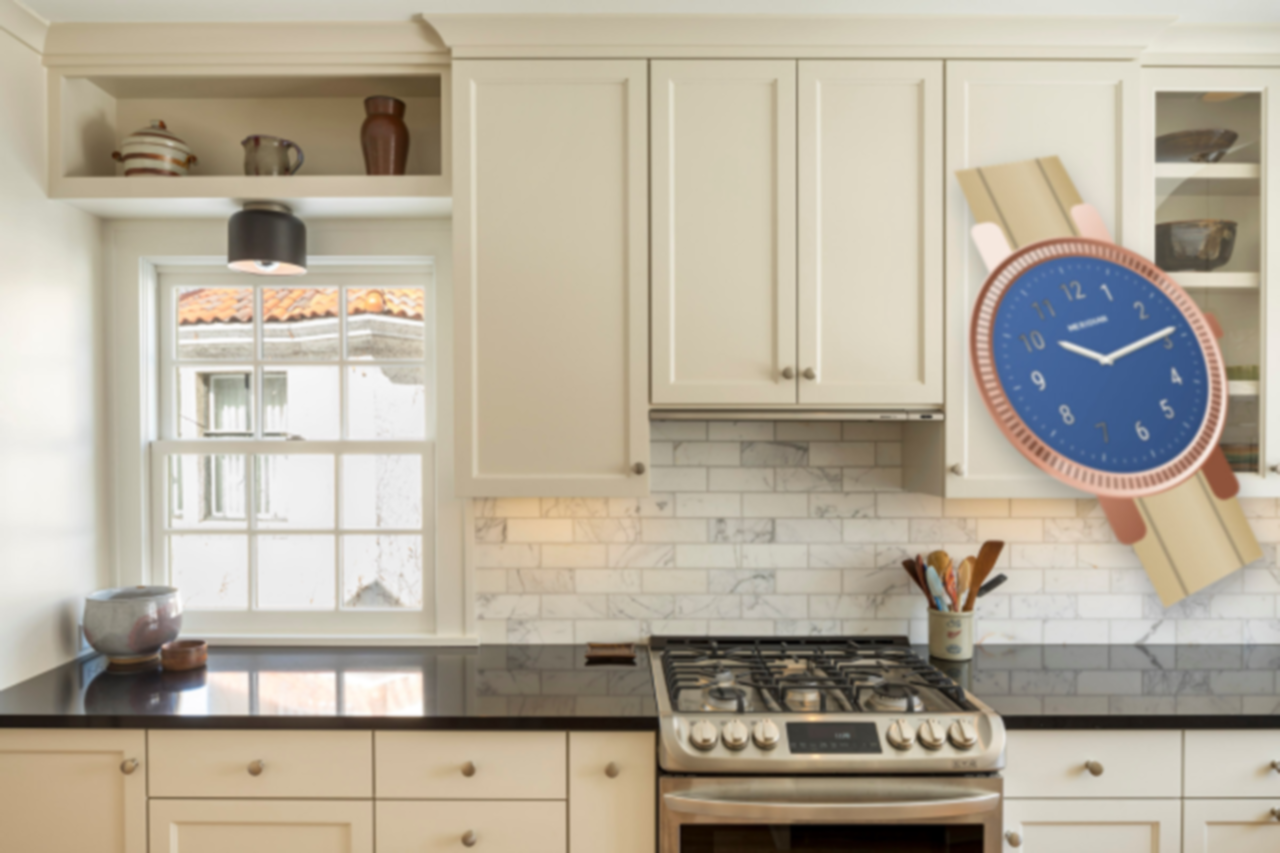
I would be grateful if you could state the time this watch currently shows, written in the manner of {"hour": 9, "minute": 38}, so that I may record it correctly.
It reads {"hour": 10, "minute": 14}
